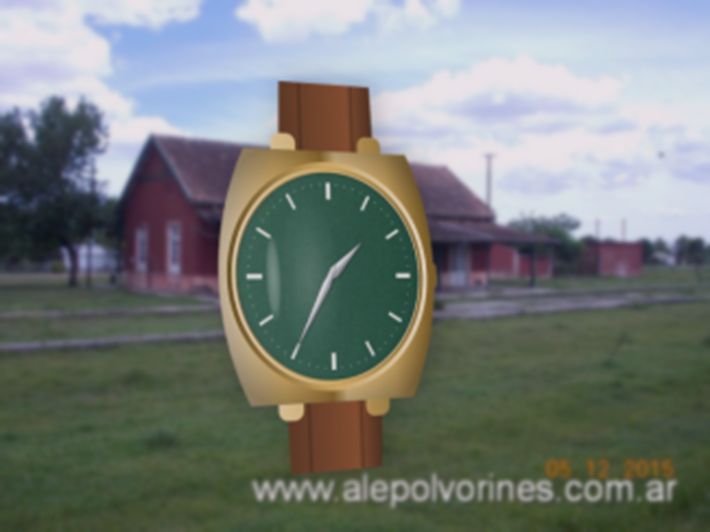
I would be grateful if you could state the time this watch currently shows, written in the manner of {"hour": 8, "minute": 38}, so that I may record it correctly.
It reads {"hour": 1, "minute": 35}
